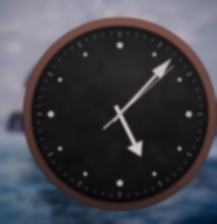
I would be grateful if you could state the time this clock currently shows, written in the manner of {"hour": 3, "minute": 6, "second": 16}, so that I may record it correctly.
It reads {"hour": 5, "minute": 7, "second": 8}
